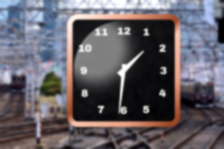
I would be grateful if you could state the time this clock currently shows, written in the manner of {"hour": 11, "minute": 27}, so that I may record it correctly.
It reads {"hour": 1, "minute": 31}
